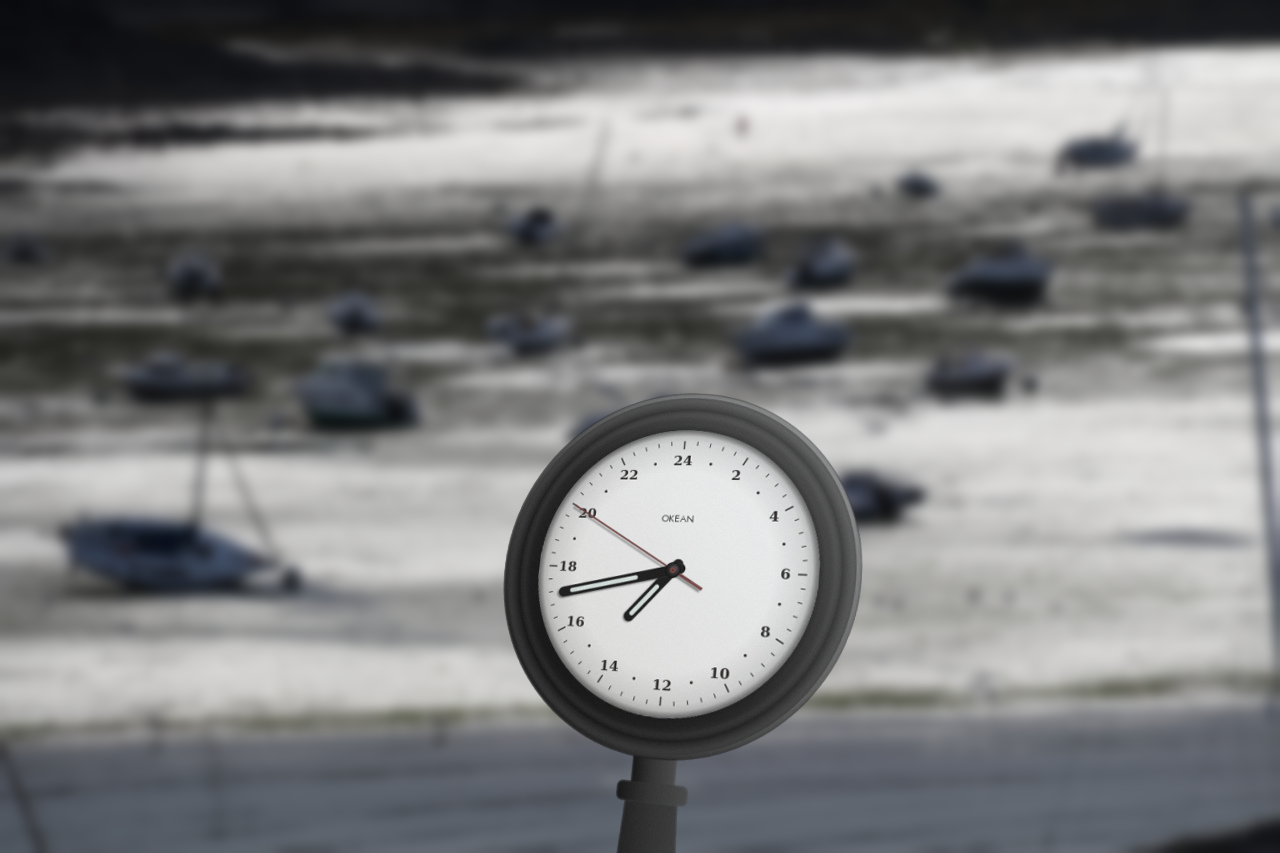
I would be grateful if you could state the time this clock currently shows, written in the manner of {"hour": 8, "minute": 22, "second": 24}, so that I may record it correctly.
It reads {"hour": 14, "minute": 42, "second": 50}
